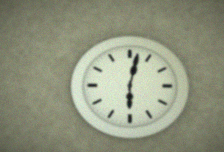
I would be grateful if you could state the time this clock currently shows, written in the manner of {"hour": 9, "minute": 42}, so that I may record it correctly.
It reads {"hour": 6, "minute": 2}
